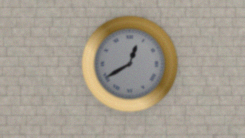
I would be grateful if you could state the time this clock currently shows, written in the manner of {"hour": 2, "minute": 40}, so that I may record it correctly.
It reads {"hour": 12, "minute": 40}
